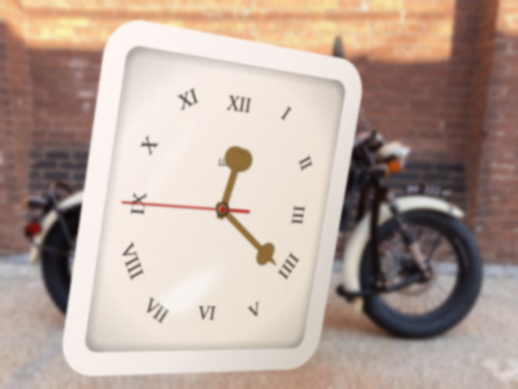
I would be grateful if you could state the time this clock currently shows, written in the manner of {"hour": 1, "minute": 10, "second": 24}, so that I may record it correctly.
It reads {"hour": 12, "minute": 20, "second": 45}
